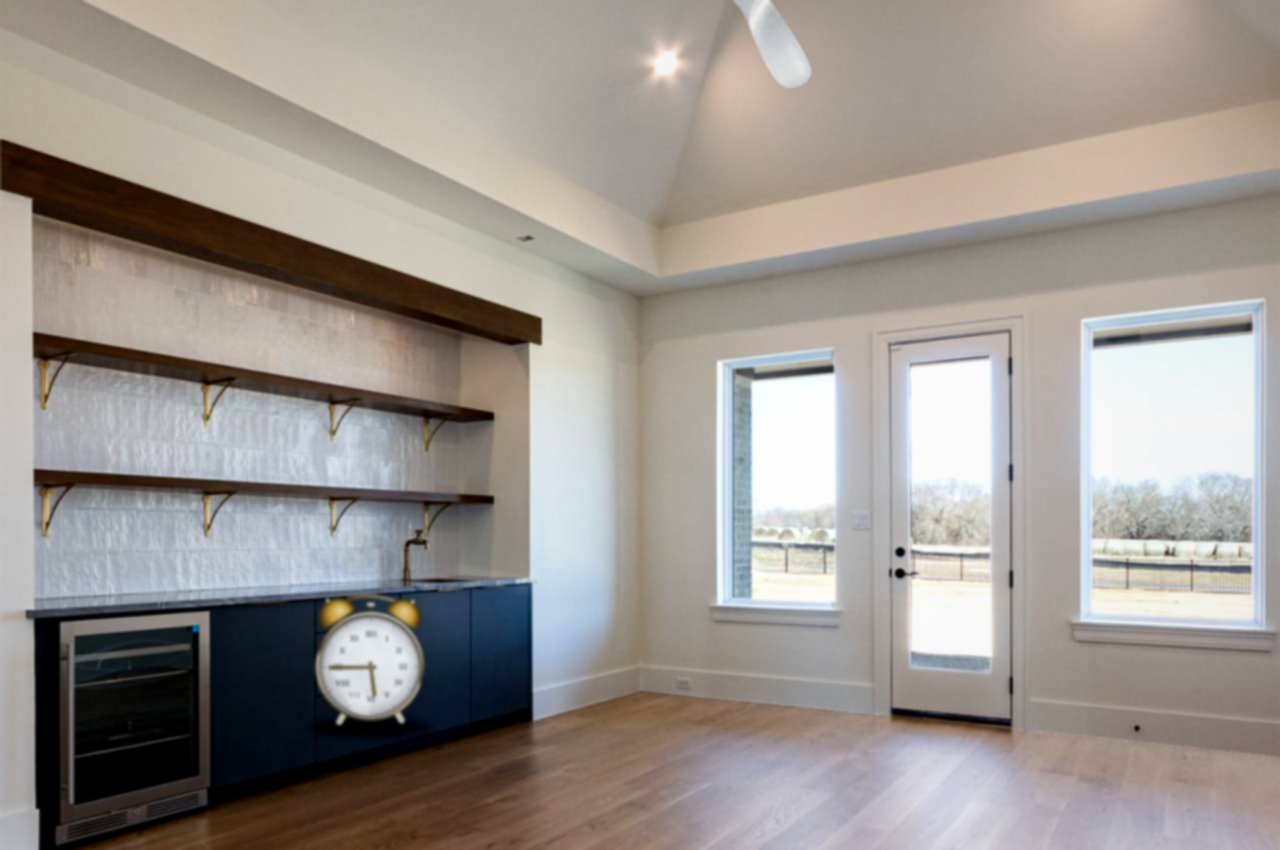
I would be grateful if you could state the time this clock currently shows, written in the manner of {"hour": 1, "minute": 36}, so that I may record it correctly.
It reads {"hour": 5, "minute": 45}
